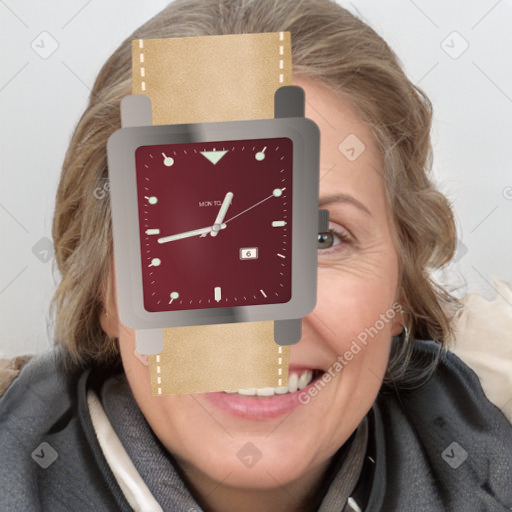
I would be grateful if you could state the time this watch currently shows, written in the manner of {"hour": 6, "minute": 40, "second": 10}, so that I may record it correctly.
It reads {"hour": 12, "minute": 43, "second": 10}
